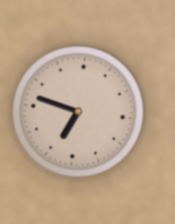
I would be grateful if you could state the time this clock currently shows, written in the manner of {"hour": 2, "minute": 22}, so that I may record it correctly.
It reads {"hour": 6, "minute": 47}
